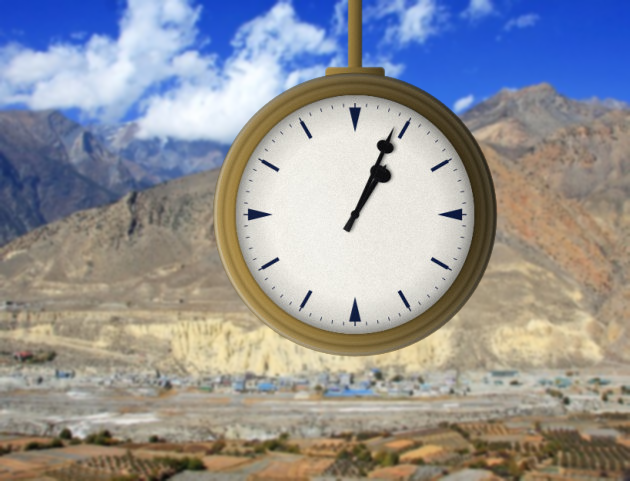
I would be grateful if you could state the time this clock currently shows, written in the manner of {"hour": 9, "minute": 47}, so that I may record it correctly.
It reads {"hour": 1, "minute": 4}
